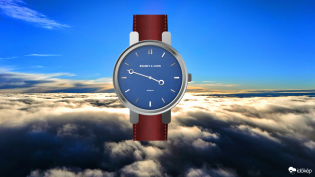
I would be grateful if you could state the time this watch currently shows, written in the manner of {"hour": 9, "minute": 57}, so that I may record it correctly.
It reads {"hour": 3, "minute": 48}
